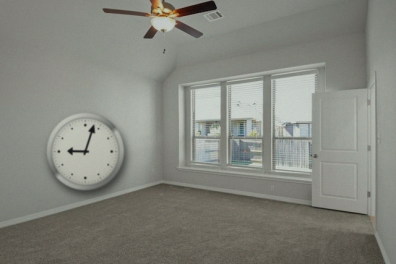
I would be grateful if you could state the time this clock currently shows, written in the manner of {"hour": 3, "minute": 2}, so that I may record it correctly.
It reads {"hour": 9, "minute": 3}
